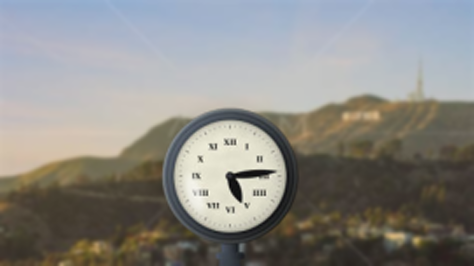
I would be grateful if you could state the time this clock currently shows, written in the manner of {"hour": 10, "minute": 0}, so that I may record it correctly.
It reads {"hour": 5, "minute": 14}
